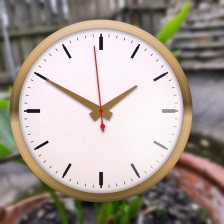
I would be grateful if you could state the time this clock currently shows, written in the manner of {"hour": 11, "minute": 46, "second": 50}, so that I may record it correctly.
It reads {"hour": 1, "minute": 49, "second": 59}
